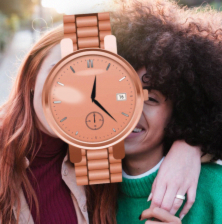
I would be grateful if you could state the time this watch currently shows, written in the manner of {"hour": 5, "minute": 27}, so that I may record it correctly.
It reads {"hour": 12, "minute": 23}
